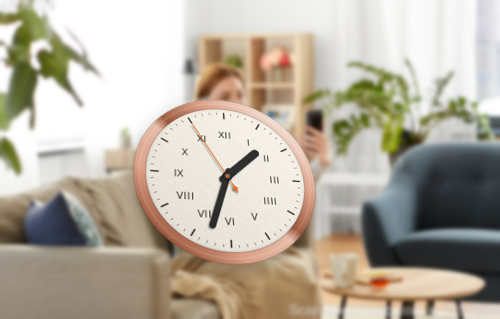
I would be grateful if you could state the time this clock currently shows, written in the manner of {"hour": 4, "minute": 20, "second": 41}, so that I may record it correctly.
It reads {"hour": 1, "minute": 32, "second": 55}
